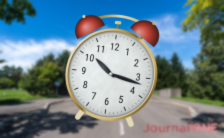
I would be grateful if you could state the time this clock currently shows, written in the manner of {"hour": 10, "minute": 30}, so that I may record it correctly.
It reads {"hour": 10, "minute": 17}
